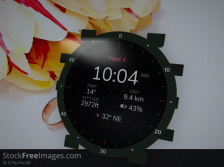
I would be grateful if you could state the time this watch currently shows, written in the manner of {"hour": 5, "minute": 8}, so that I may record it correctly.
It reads {"hour": 10, "minute": 4}
